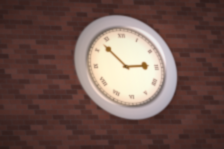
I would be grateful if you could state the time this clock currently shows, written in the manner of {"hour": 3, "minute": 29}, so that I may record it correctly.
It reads {"hour": 2, "minute": 53}
